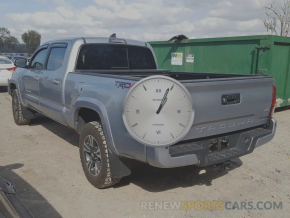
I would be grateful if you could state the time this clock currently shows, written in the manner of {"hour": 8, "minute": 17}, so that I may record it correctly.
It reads {"hour": 1, "minute": 4}
